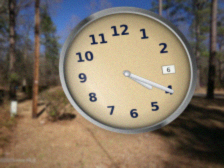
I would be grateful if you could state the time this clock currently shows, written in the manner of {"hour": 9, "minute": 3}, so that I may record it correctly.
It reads {"hour": 4, "minute": 20}
